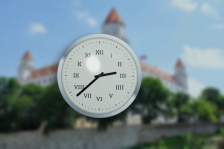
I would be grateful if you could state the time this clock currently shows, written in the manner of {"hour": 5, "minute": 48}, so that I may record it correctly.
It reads {"hour": 2, "minute": 38}
